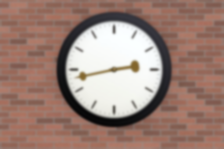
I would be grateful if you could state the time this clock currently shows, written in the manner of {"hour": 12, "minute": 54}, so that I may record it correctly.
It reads {"hour": 2, "minute": 43}
